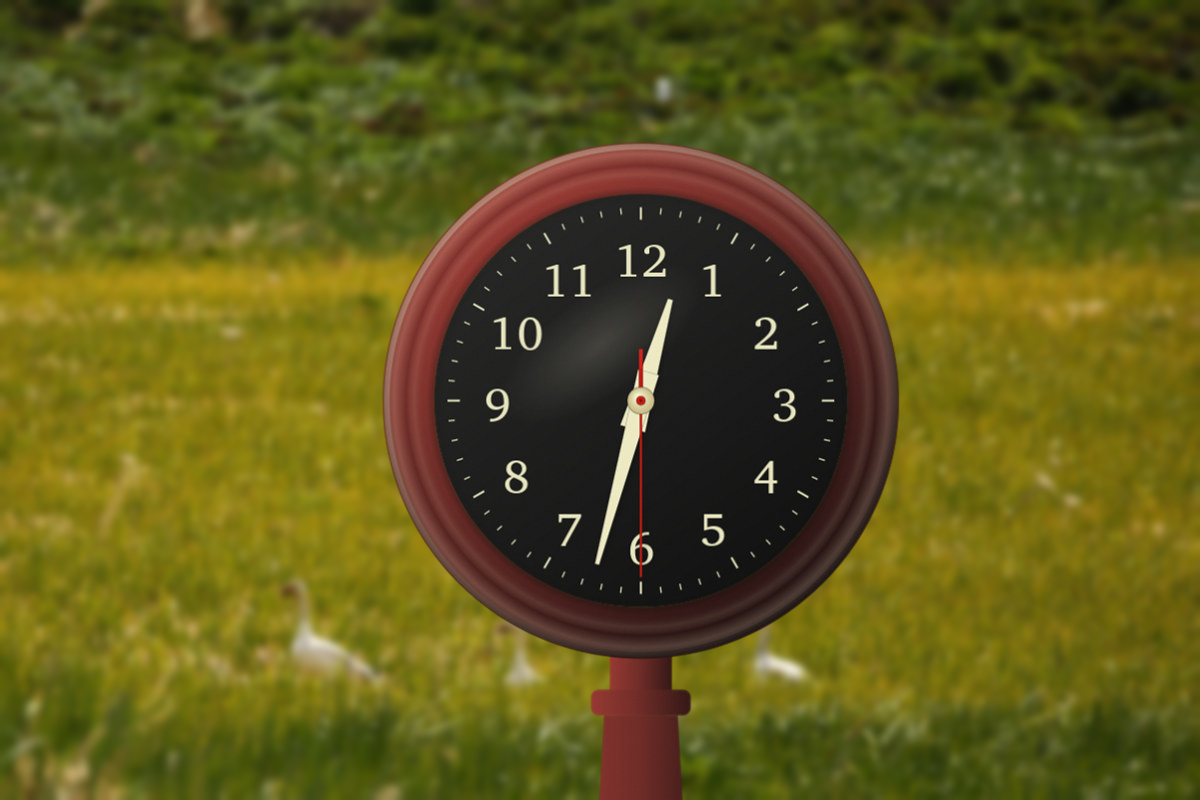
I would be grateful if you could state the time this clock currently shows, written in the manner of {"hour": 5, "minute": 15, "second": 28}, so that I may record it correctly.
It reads {"hour": 12, "minute": 32, "second": 30}
